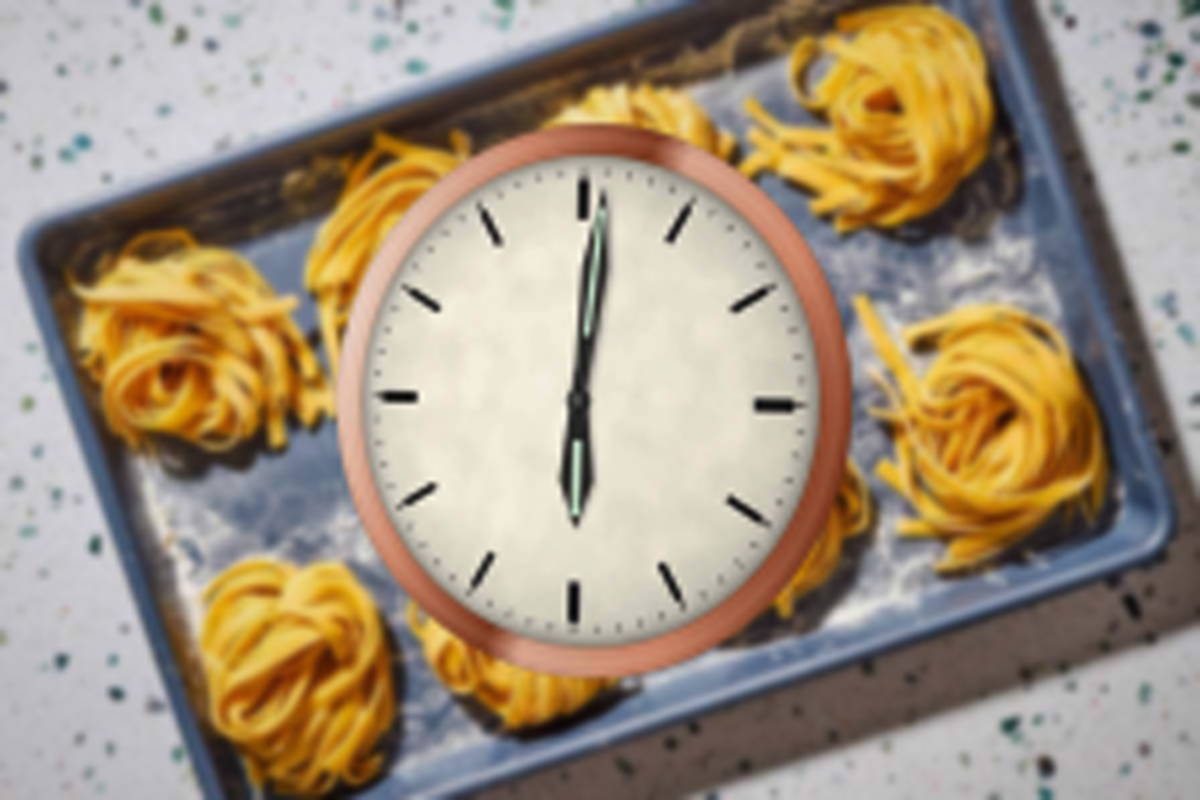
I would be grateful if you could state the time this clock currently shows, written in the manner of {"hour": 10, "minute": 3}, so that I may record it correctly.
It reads {"hour": 6, "minute": 1}
